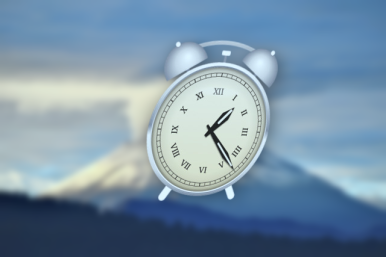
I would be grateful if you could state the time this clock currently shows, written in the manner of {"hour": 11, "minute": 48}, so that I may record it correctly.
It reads {"hour": 1, "minute": 23}
